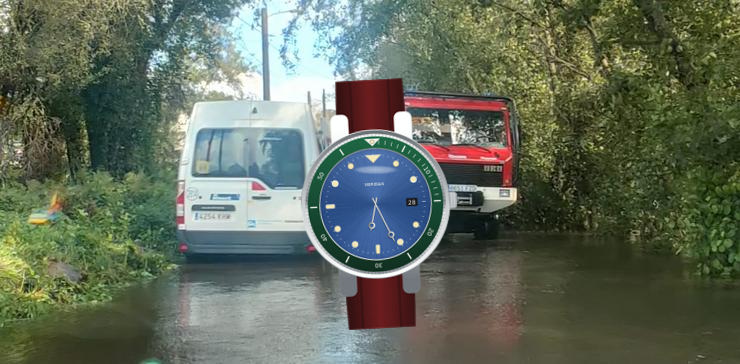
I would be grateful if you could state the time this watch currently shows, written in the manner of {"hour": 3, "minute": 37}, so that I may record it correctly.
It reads {"hour": 6, "minute": 26}
